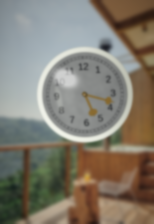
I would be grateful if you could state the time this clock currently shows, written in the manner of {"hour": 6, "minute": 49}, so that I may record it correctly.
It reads {"hour": 5, "minute": 18}
